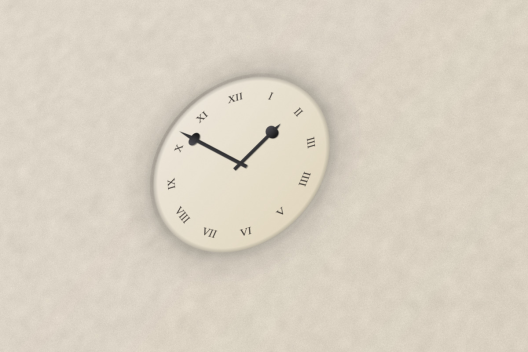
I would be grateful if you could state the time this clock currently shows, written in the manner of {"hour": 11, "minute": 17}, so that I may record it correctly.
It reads {"hour": 1, "minute": 52}
